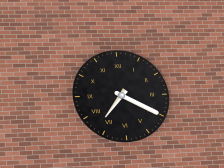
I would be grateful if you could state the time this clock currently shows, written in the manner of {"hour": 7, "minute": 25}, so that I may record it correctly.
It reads {"hour": 7, "minute": 20}
